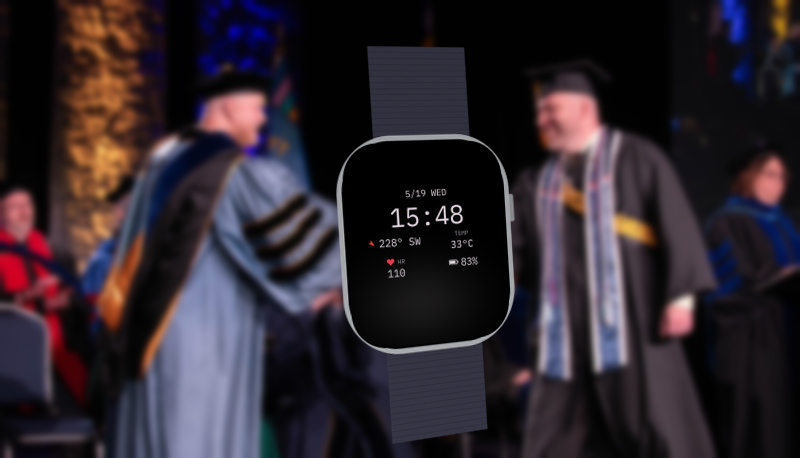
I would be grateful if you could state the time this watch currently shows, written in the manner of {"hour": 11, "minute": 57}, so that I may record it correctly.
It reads {"hour": 15, "minute": 48}
